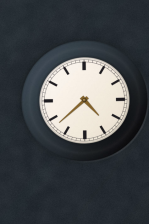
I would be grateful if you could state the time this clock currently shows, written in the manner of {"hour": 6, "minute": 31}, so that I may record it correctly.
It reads {"hour": 4, "minute": 38}
